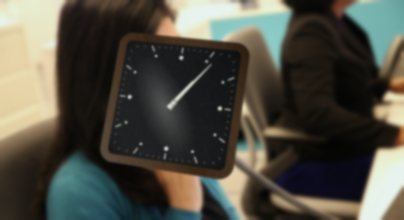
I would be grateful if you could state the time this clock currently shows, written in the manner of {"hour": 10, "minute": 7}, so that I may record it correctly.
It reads {"hour": 1, "minute": 6}
